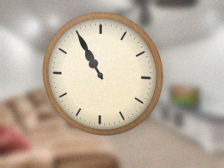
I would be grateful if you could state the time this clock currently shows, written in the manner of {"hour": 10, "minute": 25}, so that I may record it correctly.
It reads {"hour": 10, "minute": 55}
